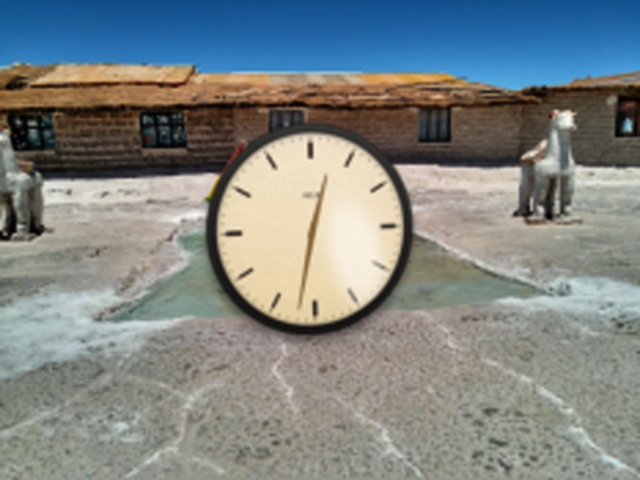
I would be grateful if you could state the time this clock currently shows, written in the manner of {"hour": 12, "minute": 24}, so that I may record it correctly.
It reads {"hour": 12, "minute": 32}
